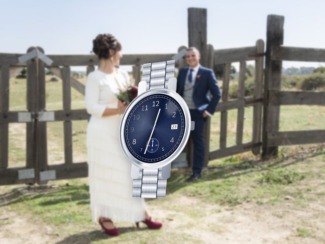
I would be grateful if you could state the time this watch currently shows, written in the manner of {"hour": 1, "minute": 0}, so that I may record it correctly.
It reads {"hour": 12, "minute": 33}
